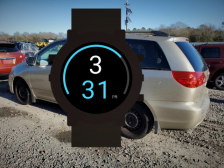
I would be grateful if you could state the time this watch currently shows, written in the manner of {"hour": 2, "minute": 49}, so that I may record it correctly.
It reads {"hour": 3, "minute": 31}
